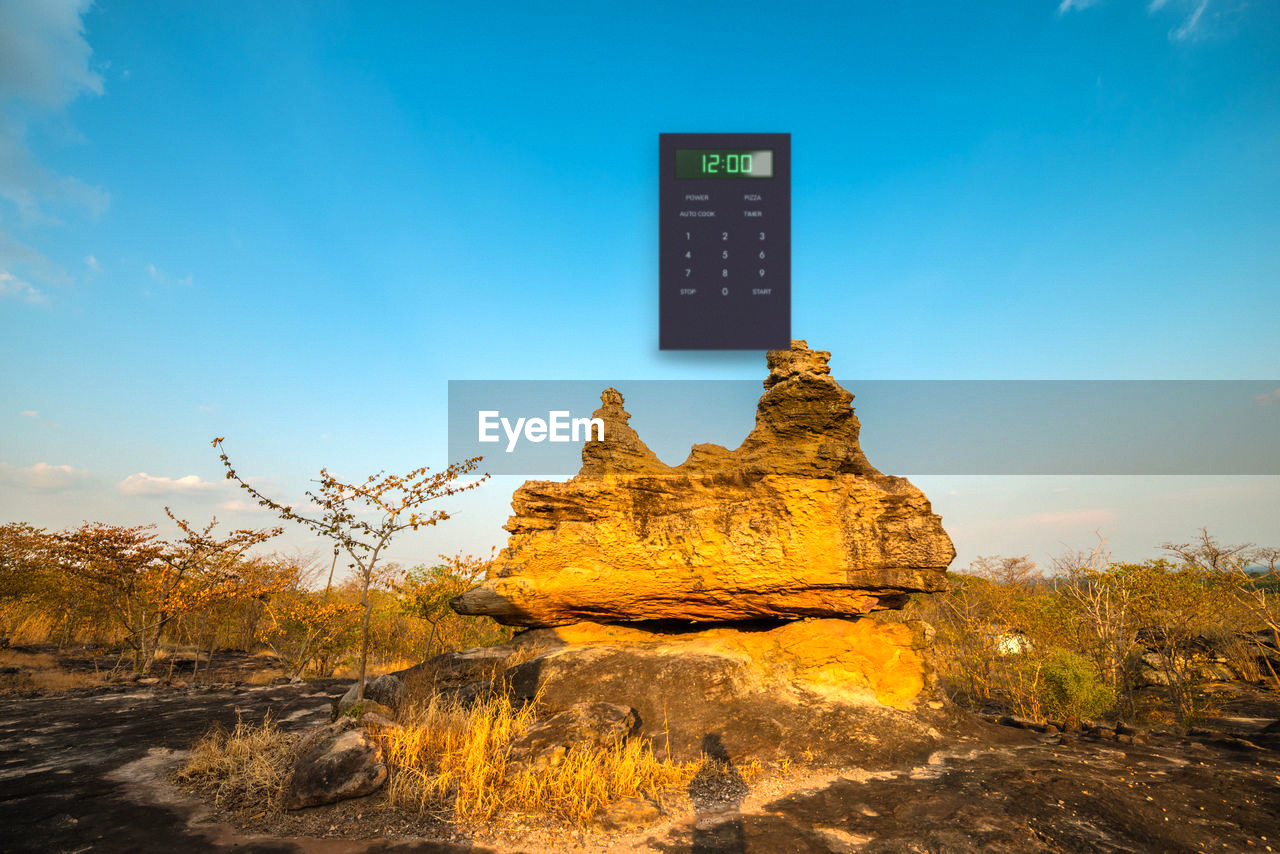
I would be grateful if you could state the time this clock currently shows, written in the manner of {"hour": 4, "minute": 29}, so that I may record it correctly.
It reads {"hour": 12, "minute": 0}
